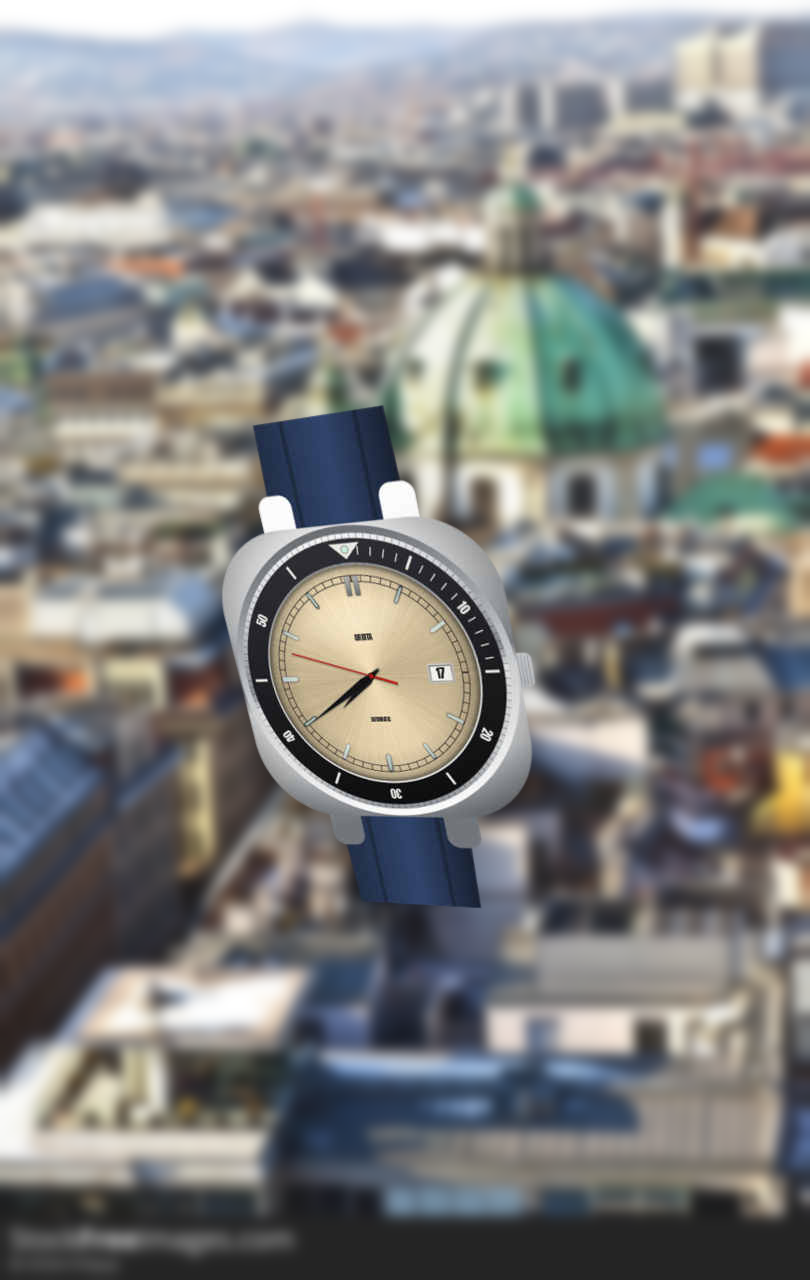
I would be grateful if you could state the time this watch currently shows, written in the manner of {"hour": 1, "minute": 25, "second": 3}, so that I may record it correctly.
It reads {"hour": 7, "minute": 39, "second": 48}
